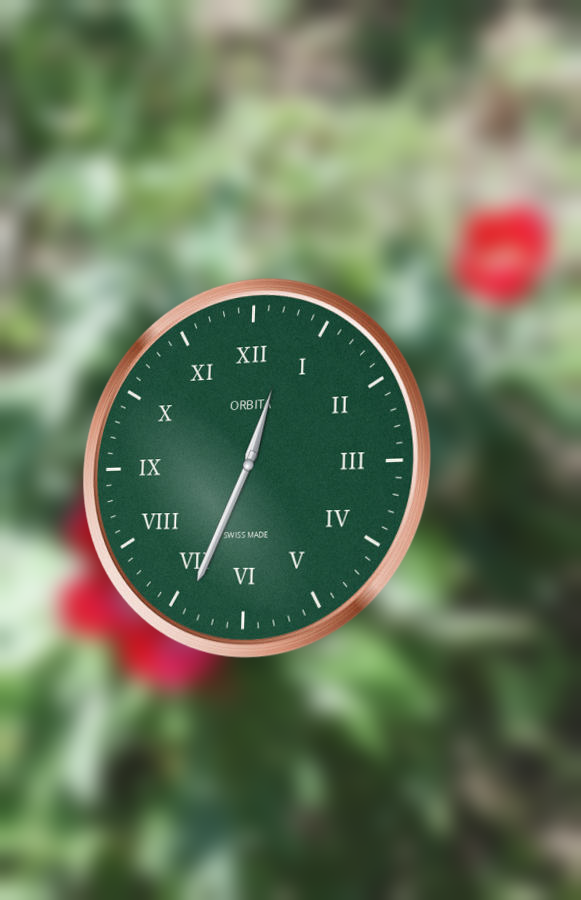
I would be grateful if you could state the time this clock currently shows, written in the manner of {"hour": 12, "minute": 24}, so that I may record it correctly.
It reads {"hour": 12, "minute": 34}
